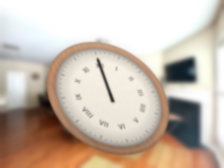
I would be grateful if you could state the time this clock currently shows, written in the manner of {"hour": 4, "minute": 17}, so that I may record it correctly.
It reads {"hour": 12, "minute": 0}
